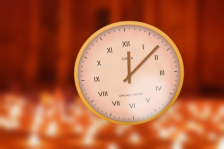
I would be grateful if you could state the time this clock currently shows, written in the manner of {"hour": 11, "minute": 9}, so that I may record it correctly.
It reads {"hour": 12, "minute": 8}
